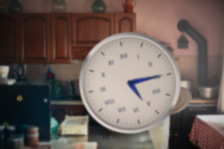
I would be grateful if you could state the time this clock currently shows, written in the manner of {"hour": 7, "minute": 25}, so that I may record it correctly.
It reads {"hour": 5, "minute": 15}
